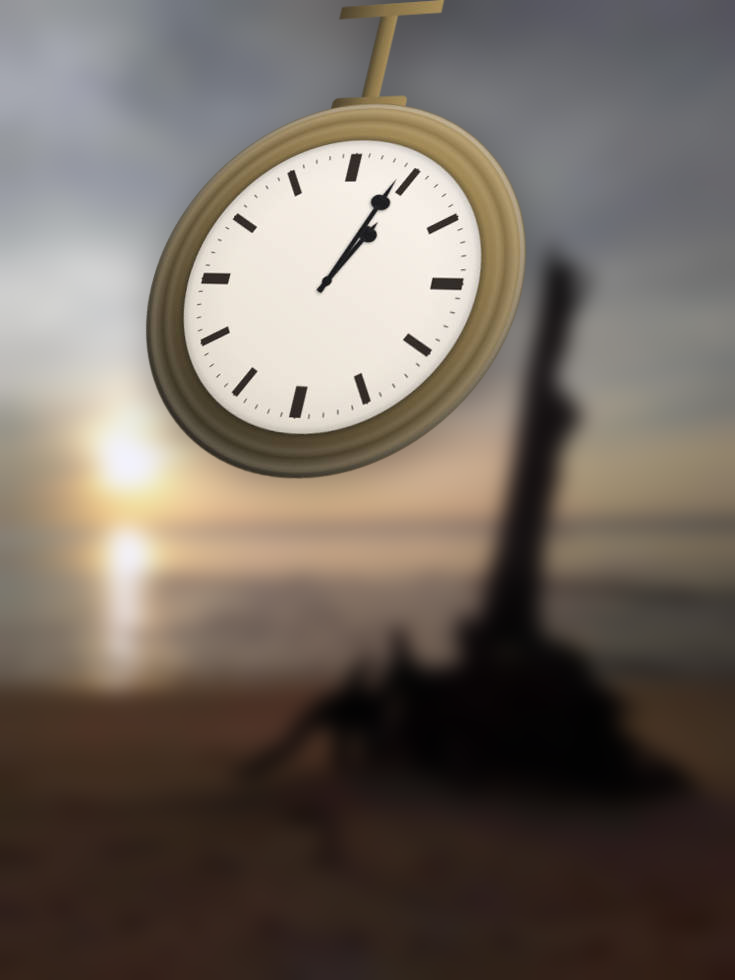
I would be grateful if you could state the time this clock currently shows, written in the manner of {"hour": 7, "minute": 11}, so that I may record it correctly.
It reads {"hour": 1, "minute": 4}
